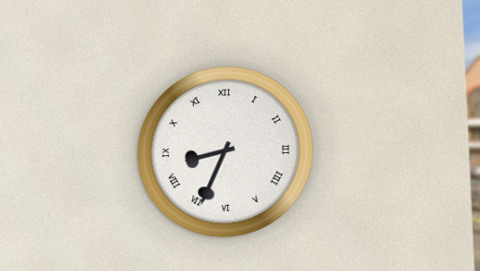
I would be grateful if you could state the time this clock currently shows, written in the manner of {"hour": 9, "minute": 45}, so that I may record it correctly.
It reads {"hour": 8, "minute": 34}
